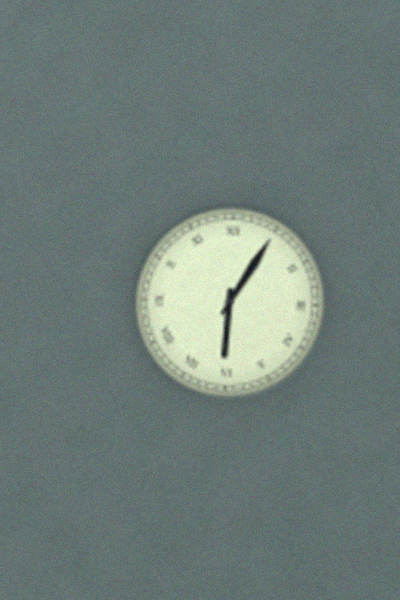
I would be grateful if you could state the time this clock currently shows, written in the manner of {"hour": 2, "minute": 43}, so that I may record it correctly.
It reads {"hour": 6, "minute": 5}
